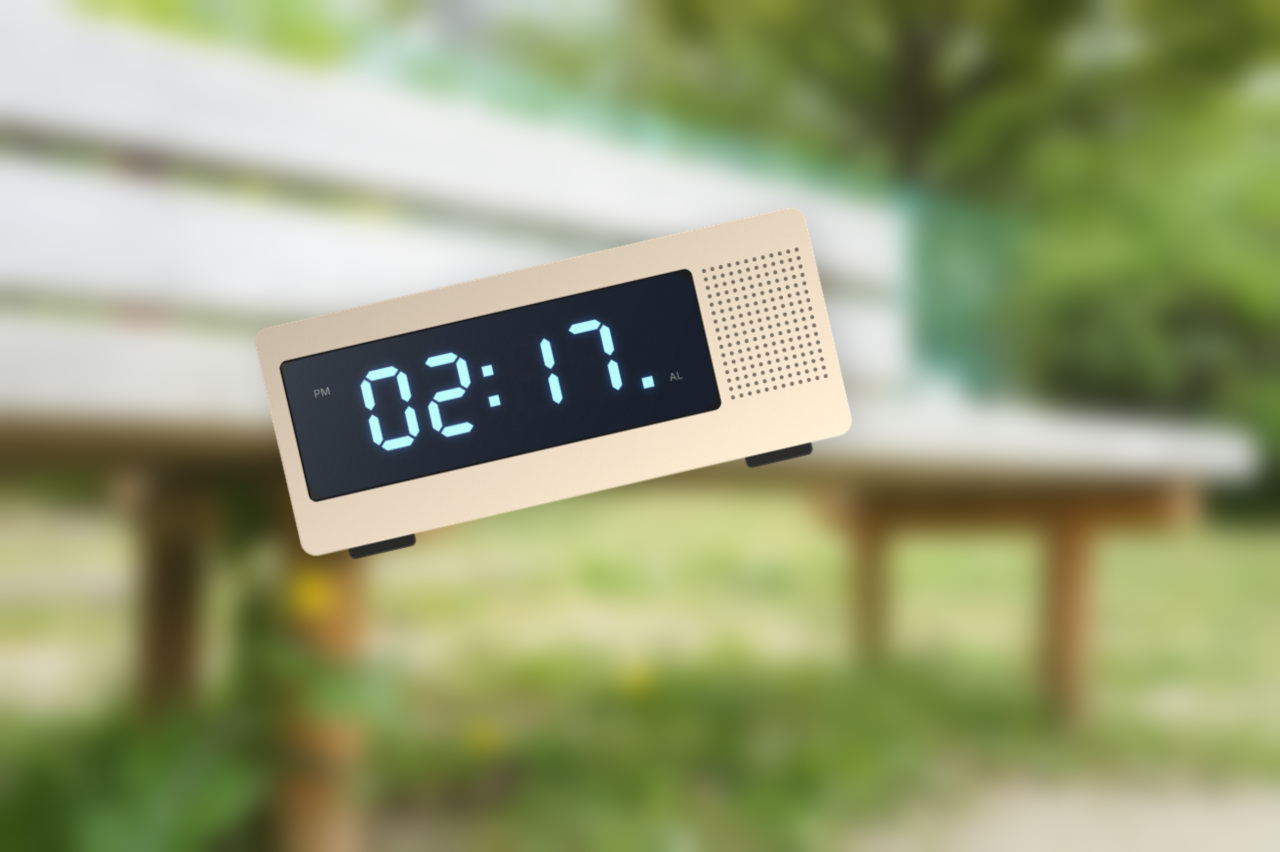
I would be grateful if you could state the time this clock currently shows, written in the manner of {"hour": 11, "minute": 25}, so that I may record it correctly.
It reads {"hour": 2, "minute": 17}
